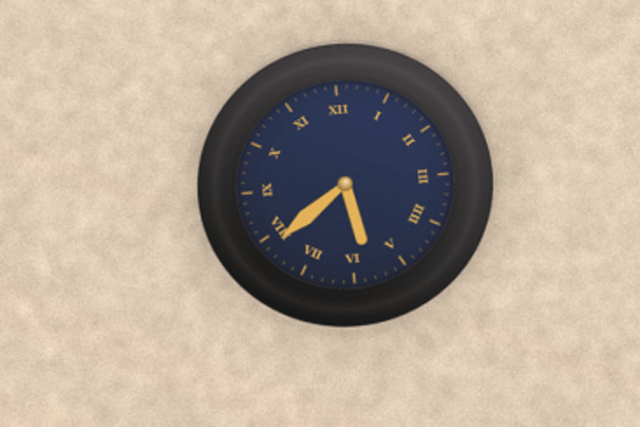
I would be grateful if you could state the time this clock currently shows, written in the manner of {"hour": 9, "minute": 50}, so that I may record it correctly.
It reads {"hour": 5, "minute": 39}
